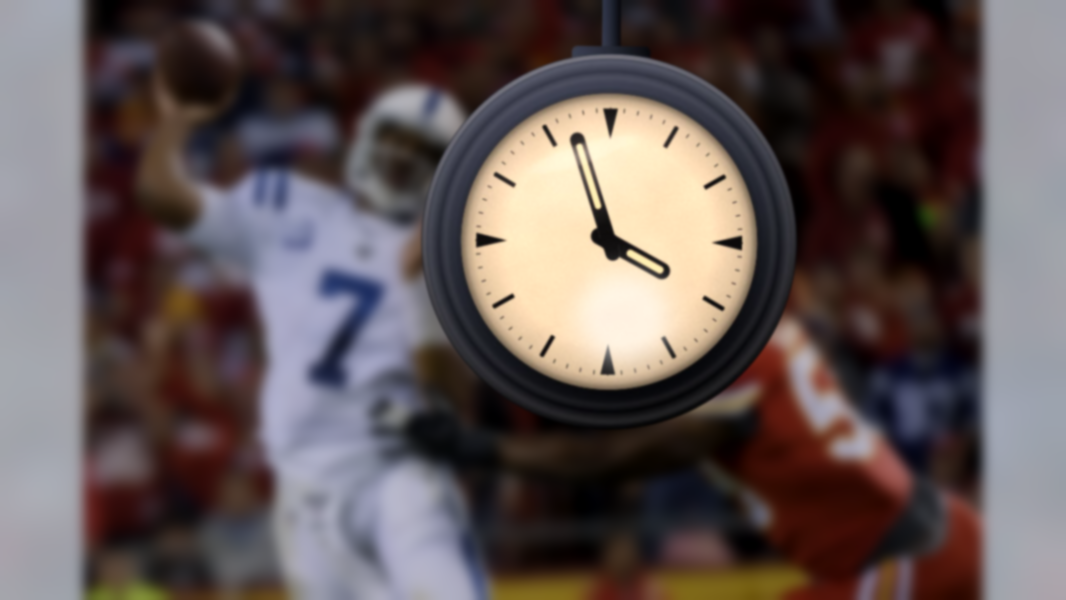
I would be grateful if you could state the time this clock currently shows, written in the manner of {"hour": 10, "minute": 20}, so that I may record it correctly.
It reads {"hour": 3, "minute": 57}
